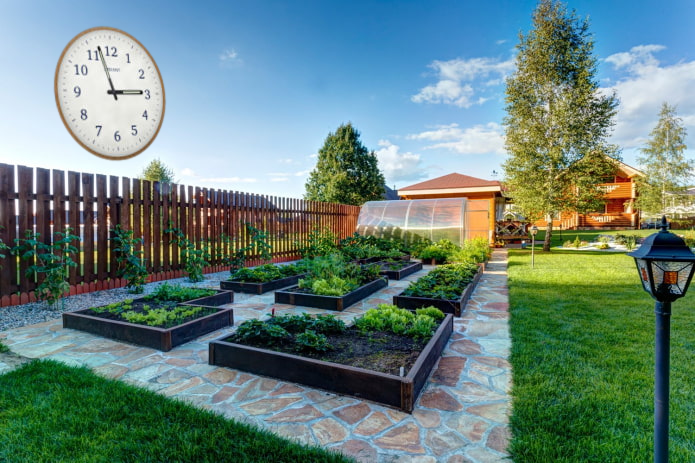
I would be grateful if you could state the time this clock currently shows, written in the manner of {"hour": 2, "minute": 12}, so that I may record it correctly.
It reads {"hour": 2, "minute": 57}
